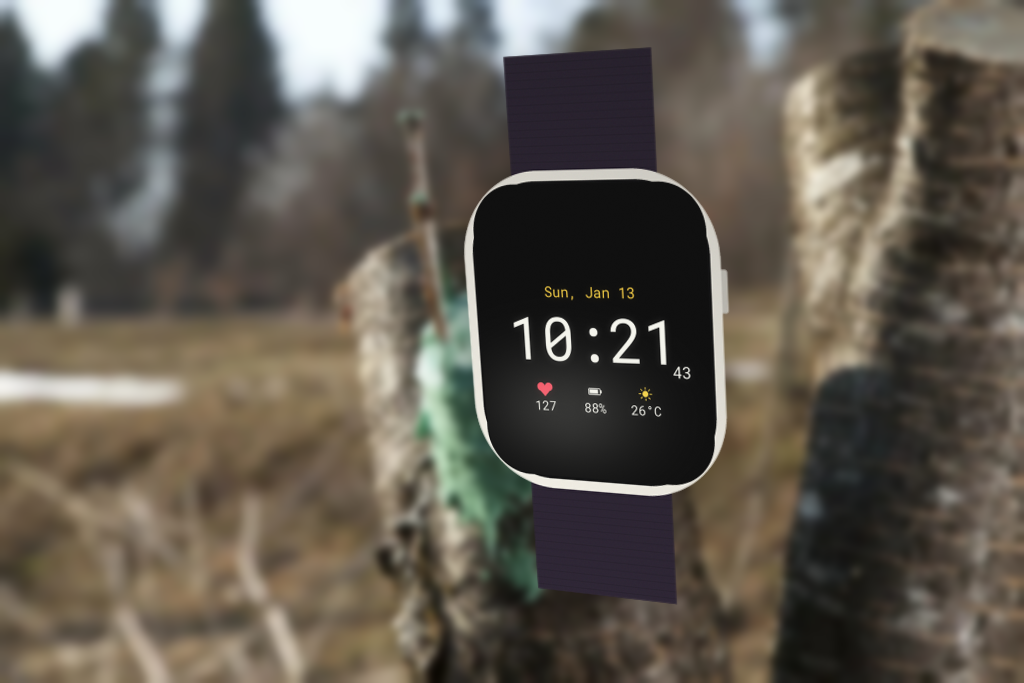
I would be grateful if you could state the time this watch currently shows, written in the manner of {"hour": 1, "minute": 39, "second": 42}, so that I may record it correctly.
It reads {"hour": 10, "minute": 21, "second": 43}
